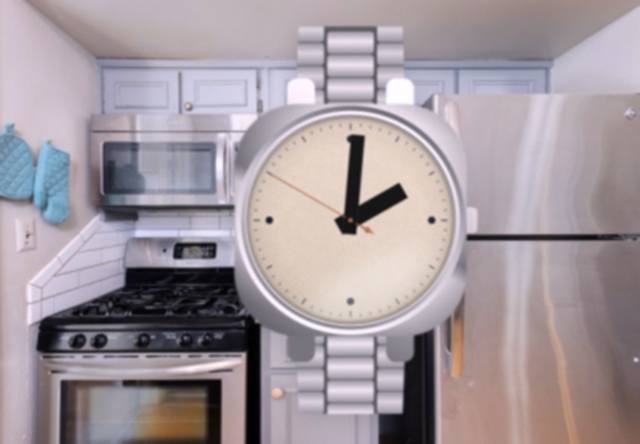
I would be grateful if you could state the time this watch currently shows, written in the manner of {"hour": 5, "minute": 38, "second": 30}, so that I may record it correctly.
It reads {"hour": 2, "minute": 0, "second": 50}
